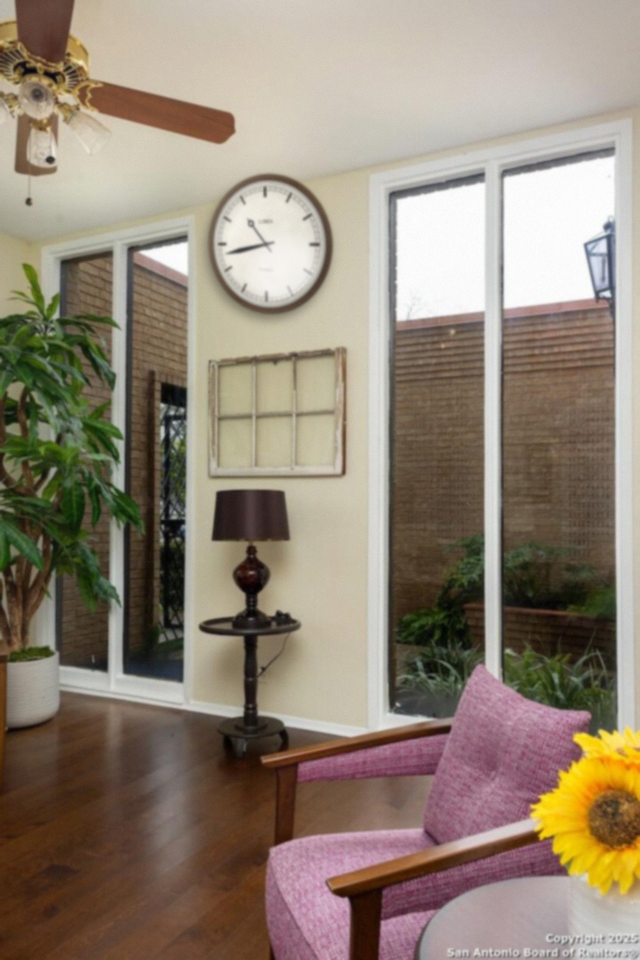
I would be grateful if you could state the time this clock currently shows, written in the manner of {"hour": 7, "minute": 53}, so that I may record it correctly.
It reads {"hour": 10, "minute": 43}
